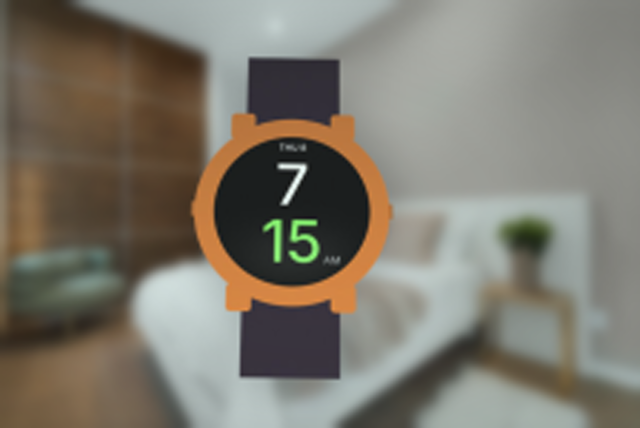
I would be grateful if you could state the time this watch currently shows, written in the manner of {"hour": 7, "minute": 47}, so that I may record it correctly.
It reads {"hour": 7, "minute": 15}
